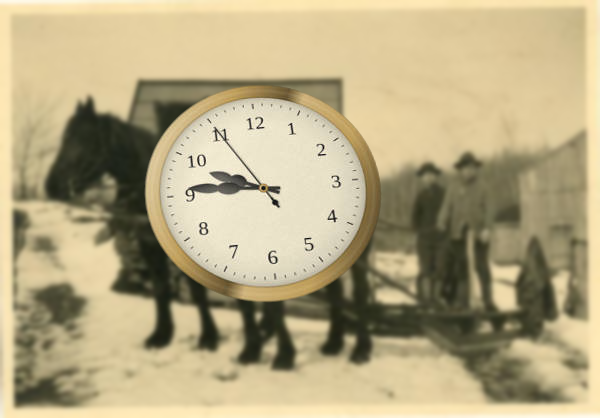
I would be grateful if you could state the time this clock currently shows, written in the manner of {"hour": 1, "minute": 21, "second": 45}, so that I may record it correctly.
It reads {"hour": 9, "minute": 45, "second": 55}
